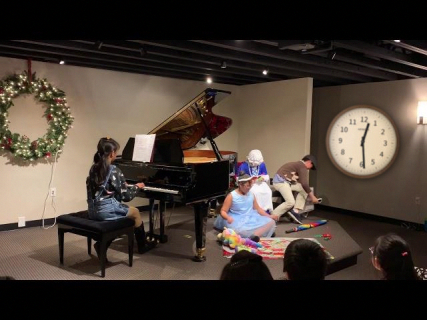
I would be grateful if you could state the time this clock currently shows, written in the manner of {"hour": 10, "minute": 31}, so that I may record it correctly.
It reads {"hour": 12, "minute": 29}
